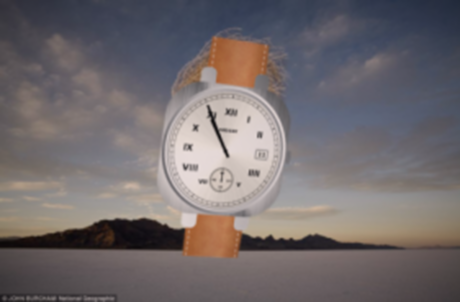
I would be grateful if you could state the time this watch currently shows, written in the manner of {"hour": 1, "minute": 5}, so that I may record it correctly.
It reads {"hour": 10, "minute": 55}
